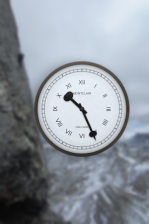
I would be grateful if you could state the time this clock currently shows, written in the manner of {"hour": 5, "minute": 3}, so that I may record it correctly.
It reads {"hour": 10, "minute": 26}
